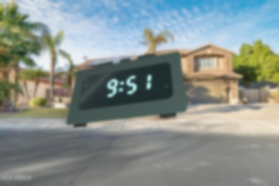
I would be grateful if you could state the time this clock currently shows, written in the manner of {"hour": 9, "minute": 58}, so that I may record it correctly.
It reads {"hour": 9, "minute": 51}
